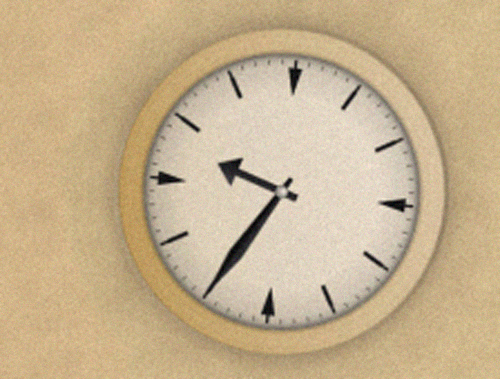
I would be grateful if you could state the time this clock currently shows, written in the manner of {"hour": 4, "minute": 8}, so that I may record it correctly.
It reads {"hour": 9, "minute": 35}
